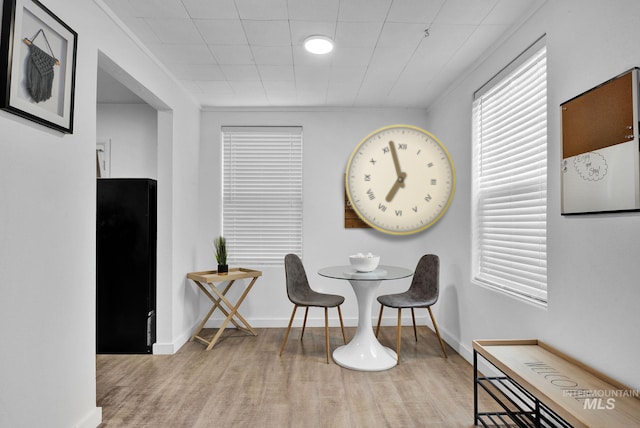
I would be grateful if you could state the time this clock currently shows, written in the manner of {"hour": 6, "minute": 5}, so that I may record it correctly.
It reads {"hour": 6, "minute": 57}
